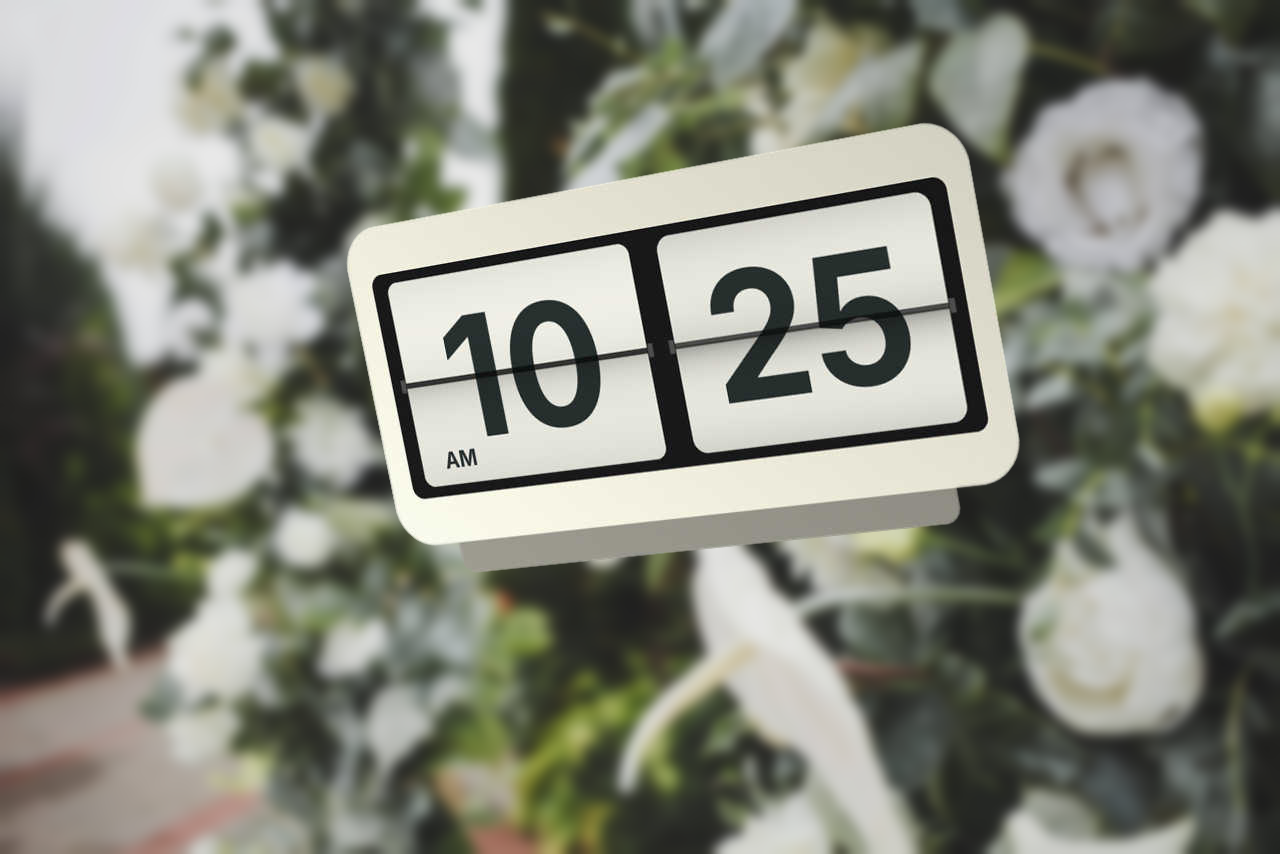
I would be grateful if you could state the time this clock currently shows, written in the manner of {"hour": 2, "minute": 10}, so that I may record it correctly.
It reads {"hour": 10, "minute": 25}
